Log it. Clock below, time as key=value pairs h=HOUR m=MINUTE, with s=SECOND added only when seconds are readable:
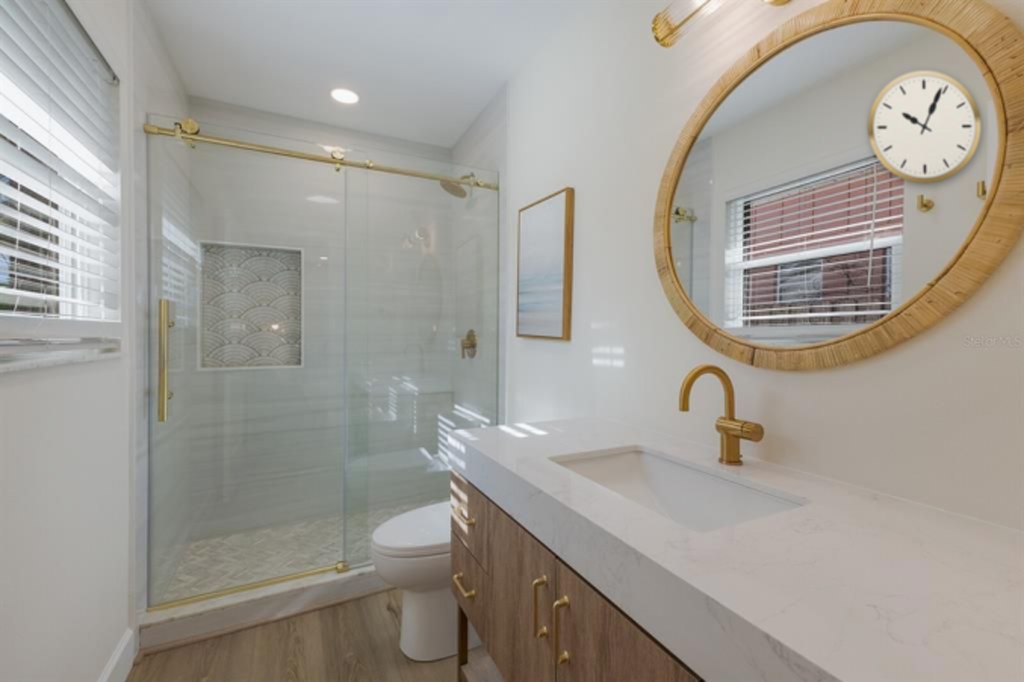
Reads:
h=10 m=4
